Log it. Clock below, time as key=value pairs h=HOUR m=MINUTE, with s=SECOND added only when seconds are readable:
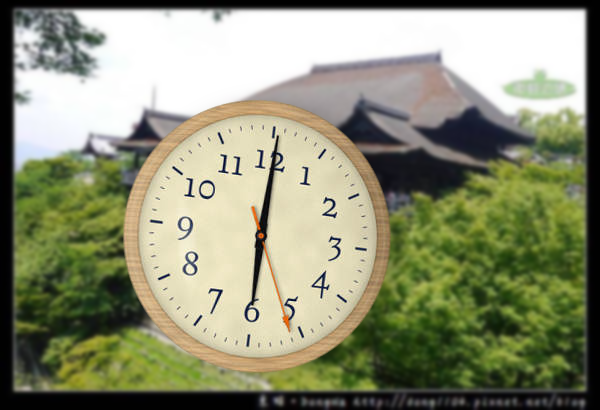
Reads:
h=6 m=0 s=26
